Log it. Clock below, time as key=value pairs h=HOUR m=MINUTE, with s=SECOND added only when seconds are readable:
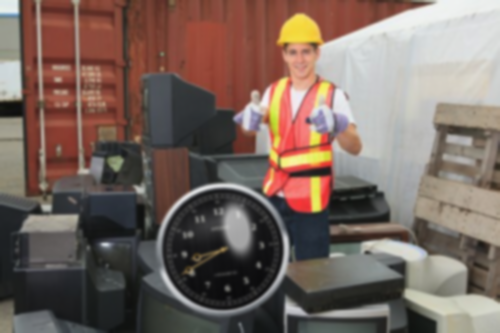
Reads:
h=8 m=41
